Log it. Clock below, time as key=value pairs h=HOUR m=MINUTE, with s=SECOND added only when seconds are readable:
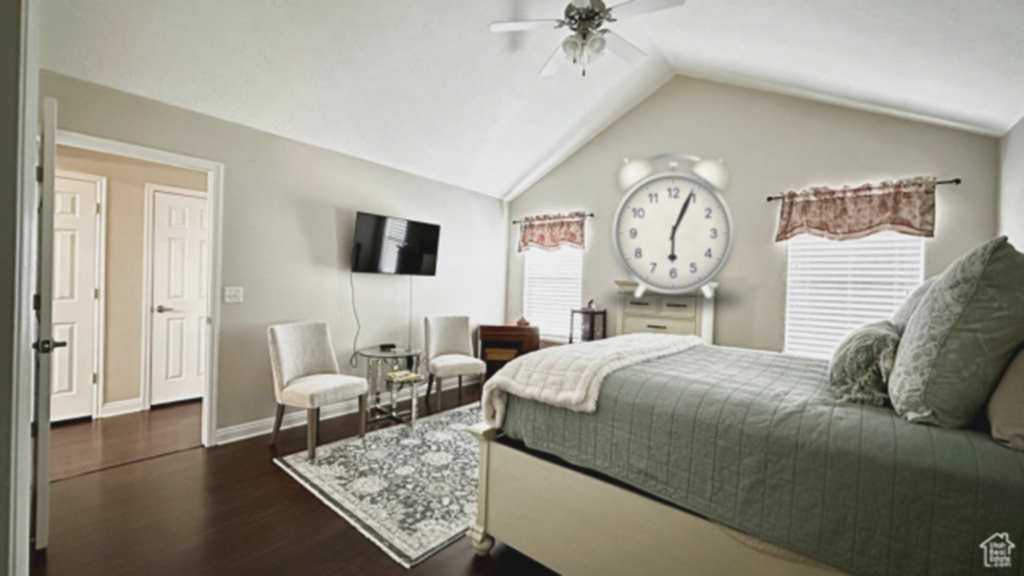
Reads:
h=6 m=4
